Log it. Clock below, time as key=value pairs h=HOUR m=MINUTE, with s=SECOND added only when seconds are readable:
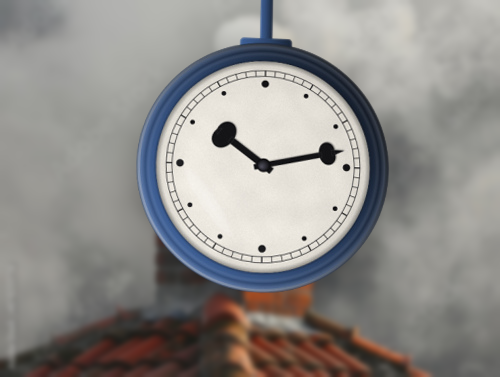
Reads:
h=10 m=13
